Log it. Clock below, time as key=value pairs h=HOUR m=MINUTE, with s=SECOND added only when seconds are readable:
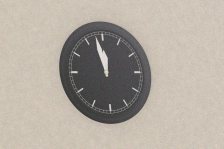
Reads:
h=11 m=58
